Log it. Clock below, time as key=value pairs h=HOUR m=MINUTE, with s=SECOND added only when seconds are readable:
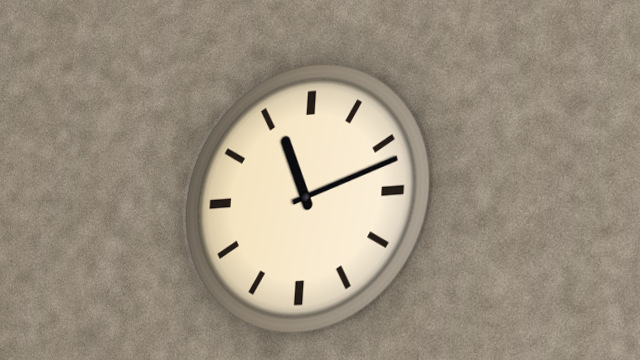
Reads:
h=11 m=12
